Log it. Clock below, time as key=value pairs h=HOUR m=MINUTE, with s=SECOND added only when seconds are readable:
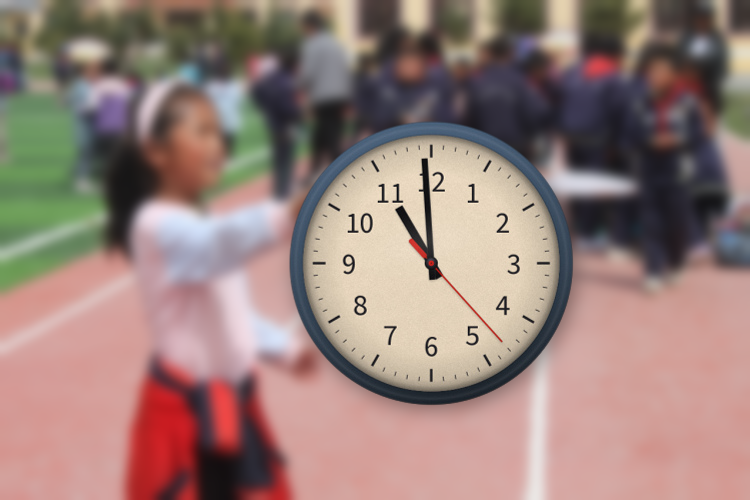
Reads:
h=10 m=59 s=23
